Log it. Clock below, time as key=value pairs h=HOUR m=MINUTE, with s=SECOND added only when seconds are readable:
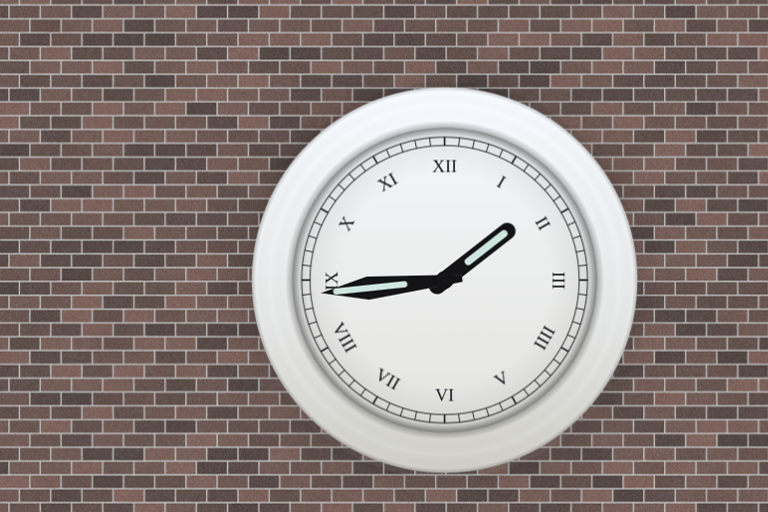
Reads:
h=1 m=44
